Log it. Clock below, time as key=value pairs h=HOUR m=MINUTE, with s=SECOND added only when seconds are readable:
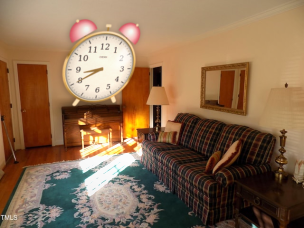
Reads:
h=8 m=40
